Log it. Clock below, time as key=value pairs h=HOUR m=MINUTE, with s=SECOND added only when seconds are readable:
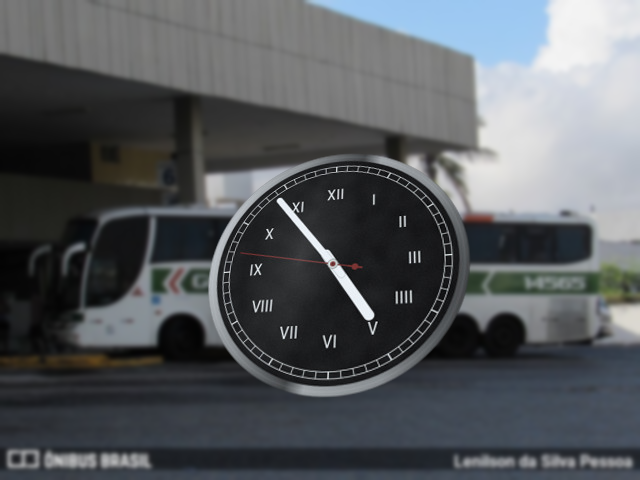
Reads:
h=4 m=53 s=47
